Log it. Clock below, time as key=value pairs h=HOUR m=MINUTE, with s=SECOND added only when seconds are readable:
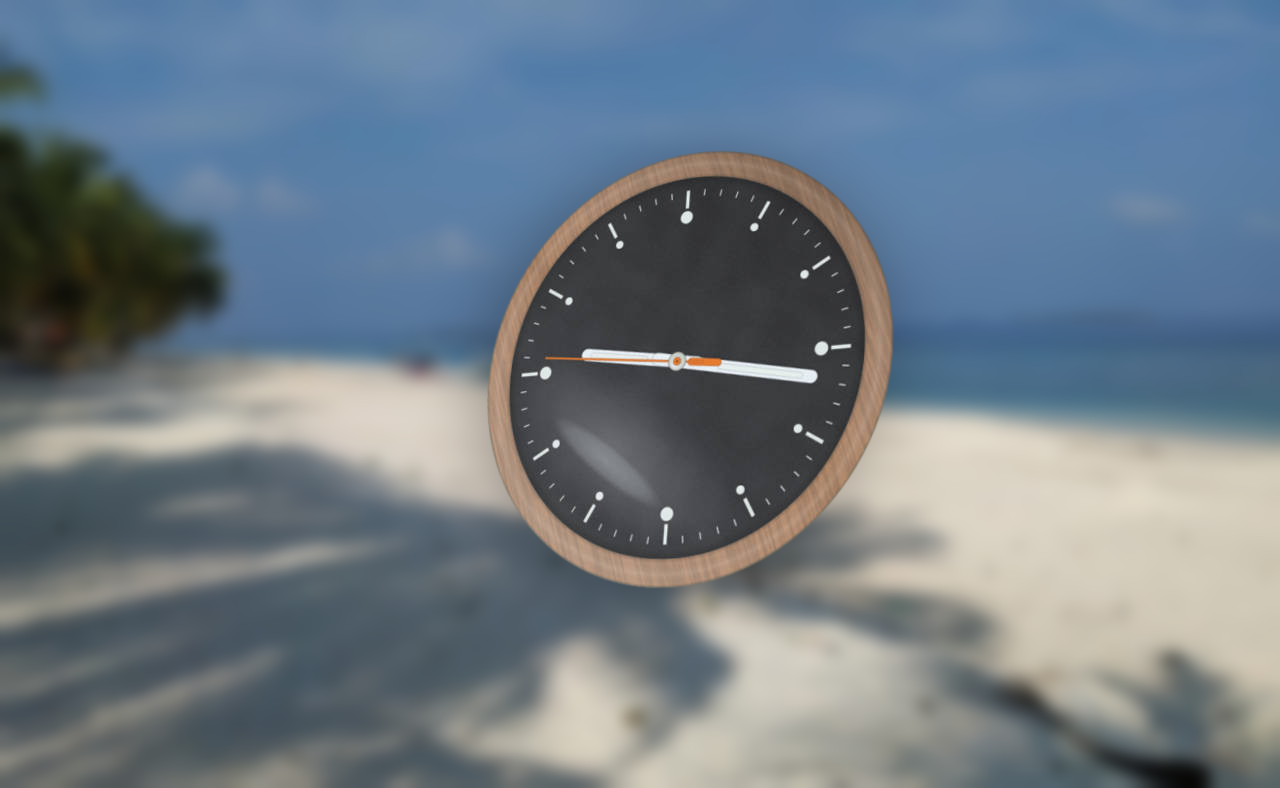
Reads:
h=9 m=16 s=46
